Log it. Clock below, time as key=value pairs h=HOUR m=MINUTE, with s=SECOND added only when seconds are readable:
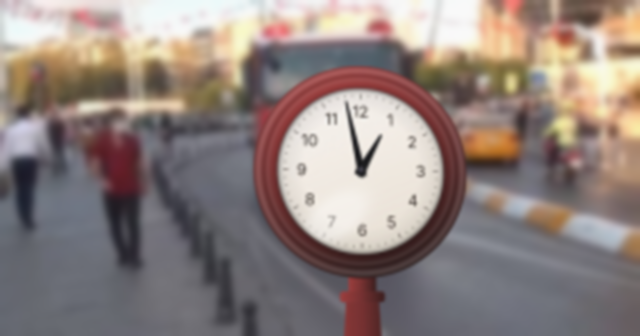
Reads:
h=12 m=58
